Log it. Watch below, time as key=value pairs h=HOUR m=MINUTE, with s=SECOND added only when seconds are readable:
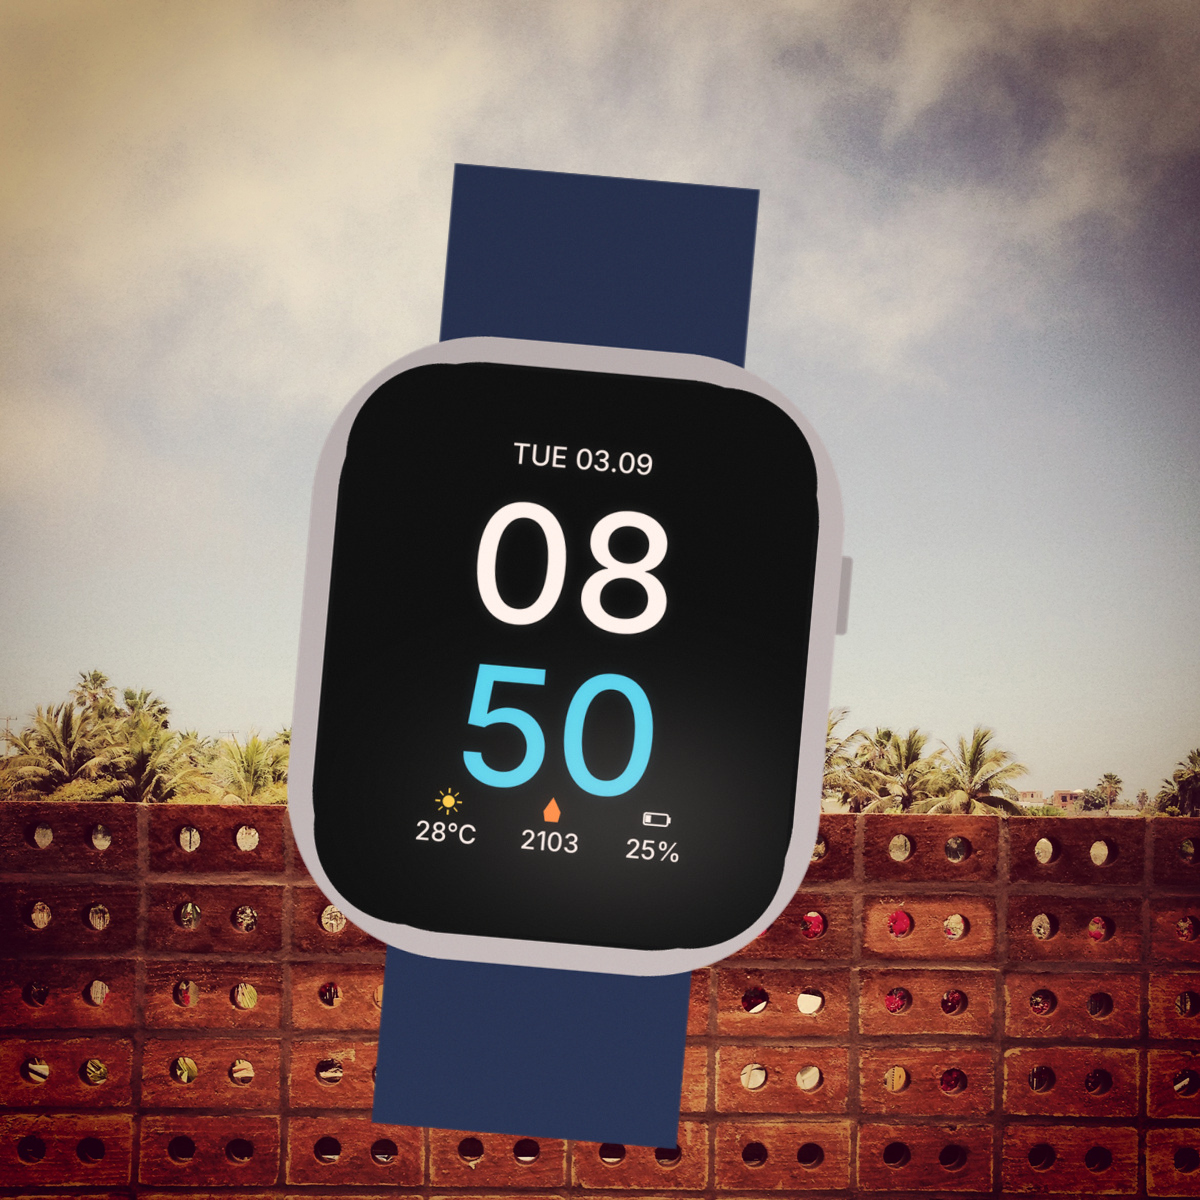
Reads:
h=8 m=50
